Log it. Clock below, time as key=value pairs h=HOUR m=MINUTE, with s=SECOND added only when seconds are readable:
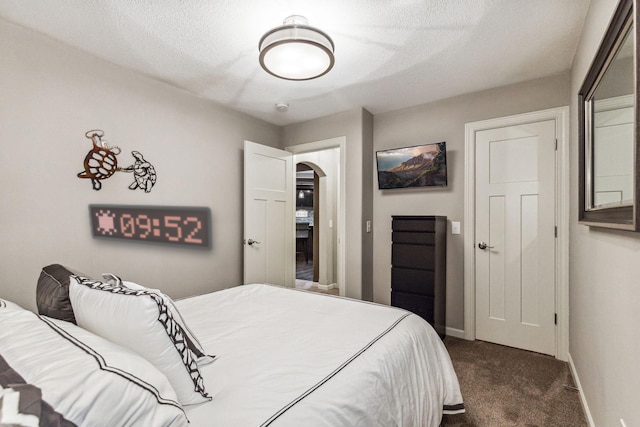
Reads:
h=9 m=52
